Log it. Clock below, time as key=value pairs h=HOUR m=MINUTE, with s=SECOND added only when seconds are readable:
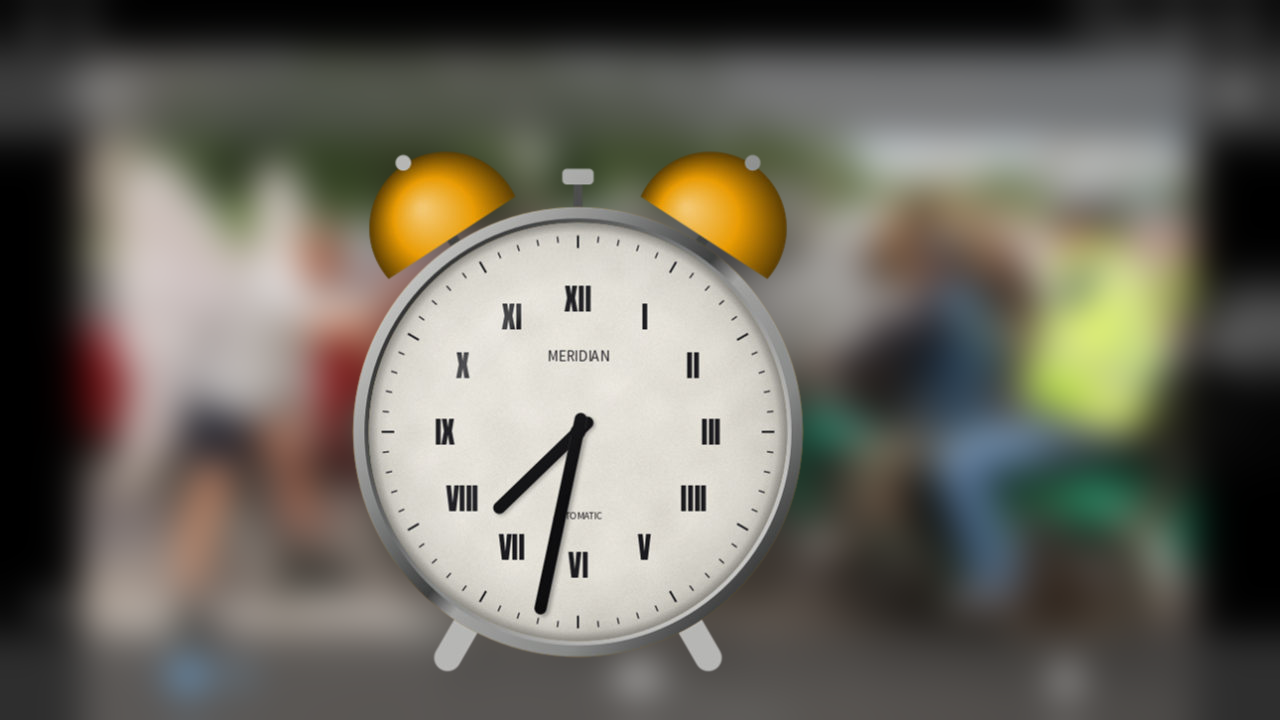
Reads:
h=7 m=32
